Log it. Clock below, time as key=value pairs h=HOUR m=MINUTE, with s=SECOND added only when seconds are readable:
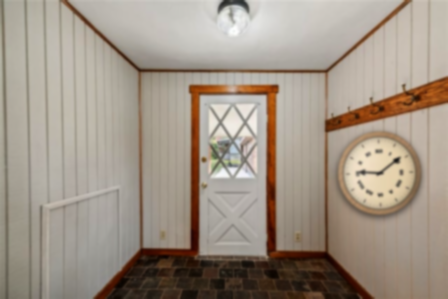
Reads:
h=9 m=9
